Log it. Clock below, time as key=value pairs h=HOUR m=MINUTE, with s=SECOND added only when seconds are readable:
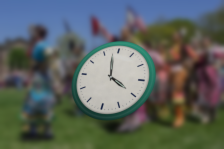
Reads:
h=3 m=58
